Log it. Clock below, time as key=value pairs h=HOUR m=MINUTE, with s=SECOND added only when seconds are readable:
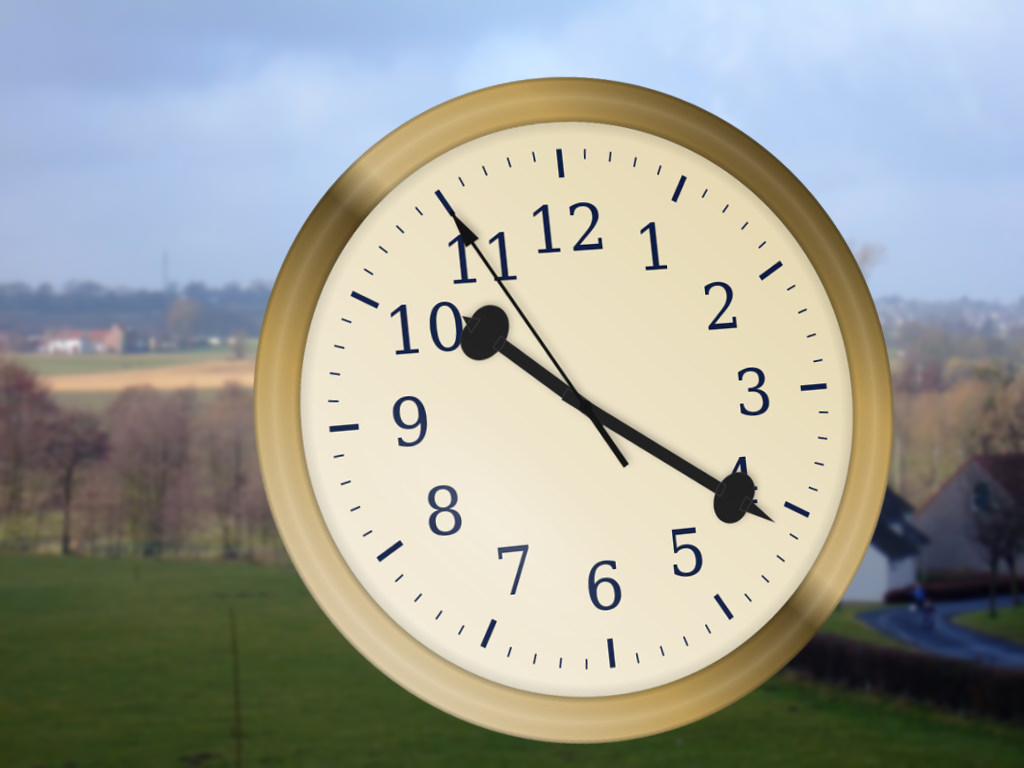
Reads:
h=10 m=20 s=55
